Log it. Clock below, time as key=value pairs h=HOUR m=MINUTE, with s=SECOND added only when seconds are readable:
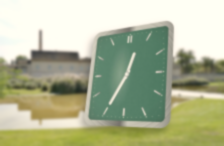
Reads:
h=12 m=35
